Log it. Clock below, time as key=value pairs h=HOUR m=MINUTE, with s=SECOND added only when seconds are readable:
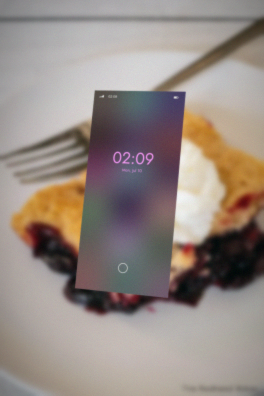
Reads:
h=2 m=9
